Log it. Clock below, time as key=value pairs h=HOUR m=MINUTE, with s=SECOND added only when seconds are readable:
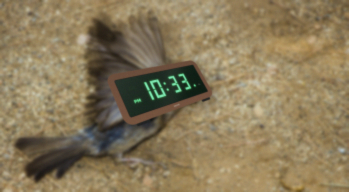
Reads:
h=10 m=33
